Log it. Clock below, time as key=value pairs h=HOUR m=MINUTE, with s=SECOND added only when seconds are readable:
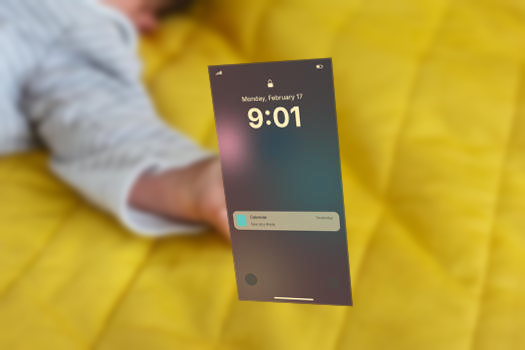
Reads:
h=9 m=1
